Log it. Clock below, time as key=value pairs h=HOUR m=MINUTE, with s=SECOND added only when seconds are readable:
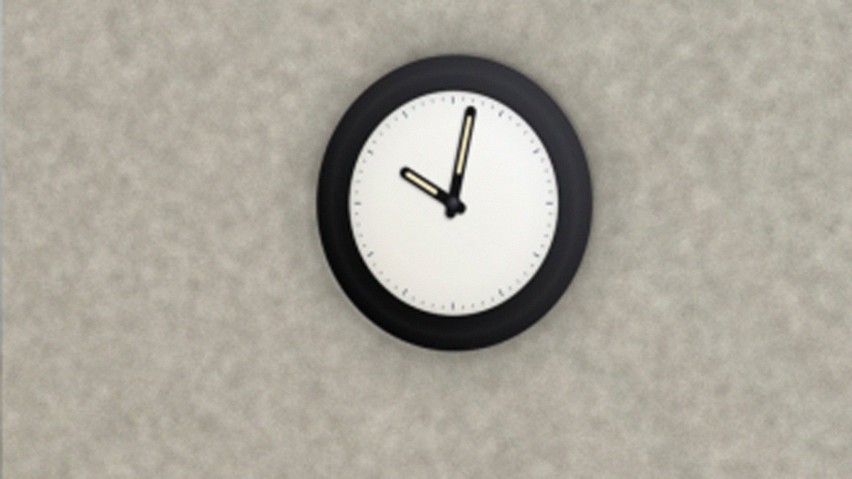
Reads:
h=10 m=2
